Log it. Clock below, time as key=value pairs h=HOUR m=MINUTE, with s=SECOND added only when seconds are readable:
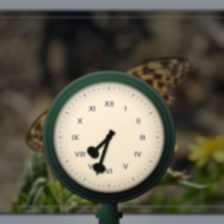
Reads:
h=7 m=33
